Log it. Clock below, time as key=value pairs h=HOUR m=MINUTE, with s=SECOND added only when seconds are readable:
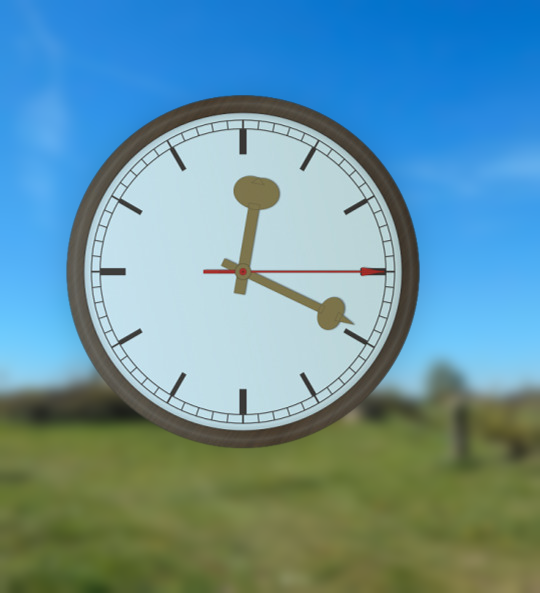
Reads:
h=12 m=19 s=15
